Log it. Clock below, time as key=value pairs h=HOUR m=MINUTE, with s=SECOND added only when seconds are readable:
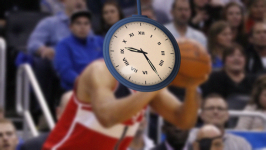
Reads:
h=9 m=25
